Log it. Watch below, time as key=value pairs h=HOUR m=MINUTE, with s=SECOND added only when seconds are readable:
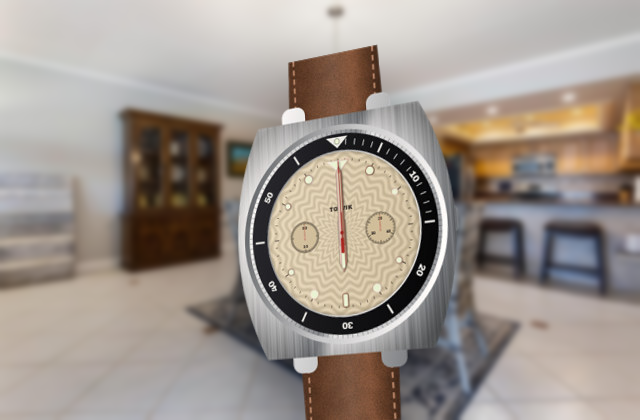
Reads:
h=6 m=0
